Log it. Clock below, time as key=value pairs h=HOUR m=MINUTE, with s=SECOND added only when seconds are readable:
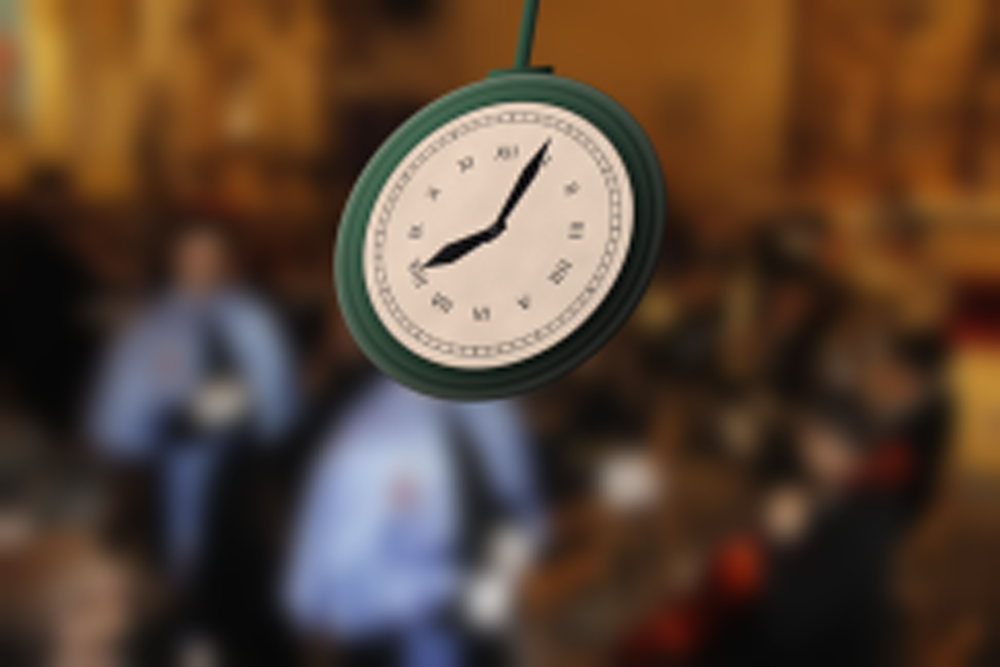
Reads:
h=8 m=4
